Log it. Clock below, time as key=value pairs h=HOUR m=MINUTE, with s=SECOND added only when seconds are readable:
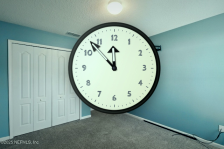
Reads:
h=11 m=53
